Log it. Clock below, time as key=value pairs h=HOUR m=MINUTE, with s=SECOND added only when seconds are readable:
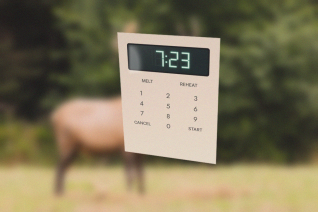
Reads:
h=7 m=23
